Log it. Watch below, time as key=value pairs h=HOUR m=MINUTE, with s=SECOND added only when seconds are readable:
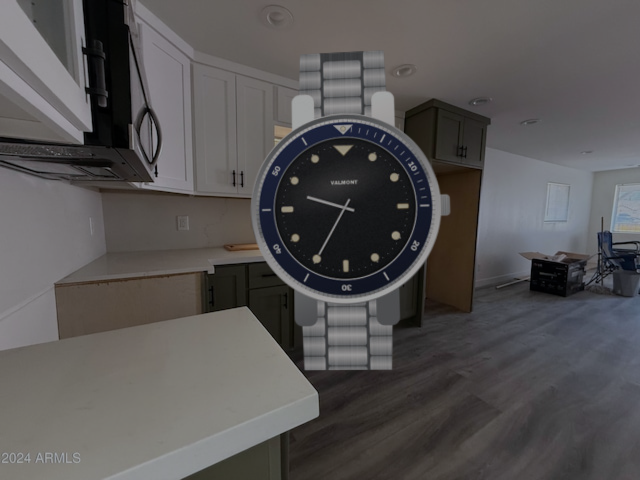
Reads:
h=9 m=35
